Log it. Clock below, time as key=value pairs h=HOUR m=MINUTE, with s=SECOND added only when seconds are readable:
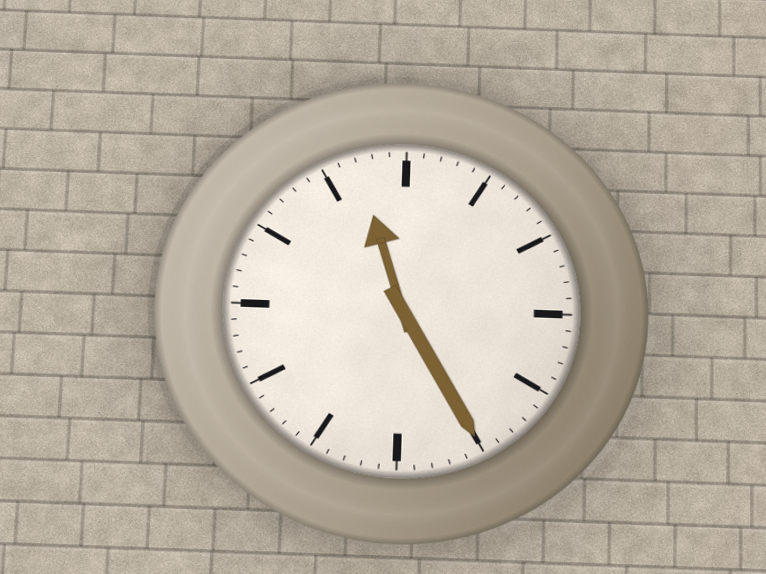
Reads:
h=11 m=25
